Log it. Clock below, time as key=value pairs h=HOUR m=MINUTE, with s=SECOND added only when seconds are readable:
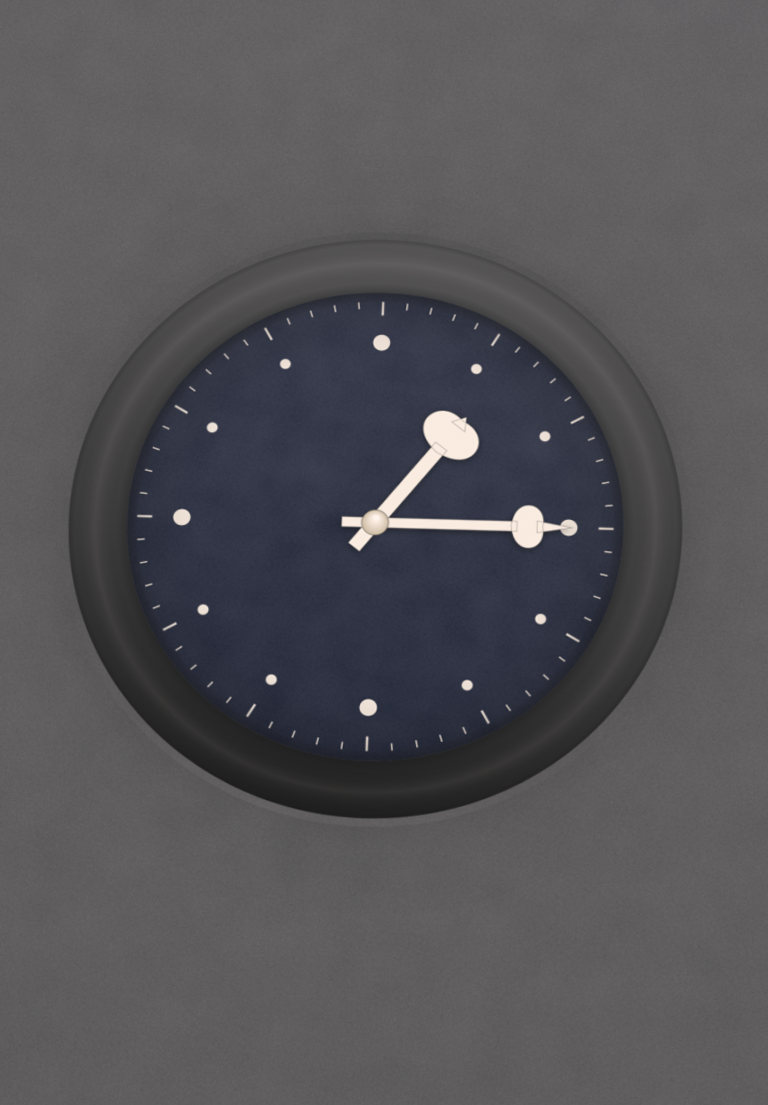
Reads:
h=1 m=15
